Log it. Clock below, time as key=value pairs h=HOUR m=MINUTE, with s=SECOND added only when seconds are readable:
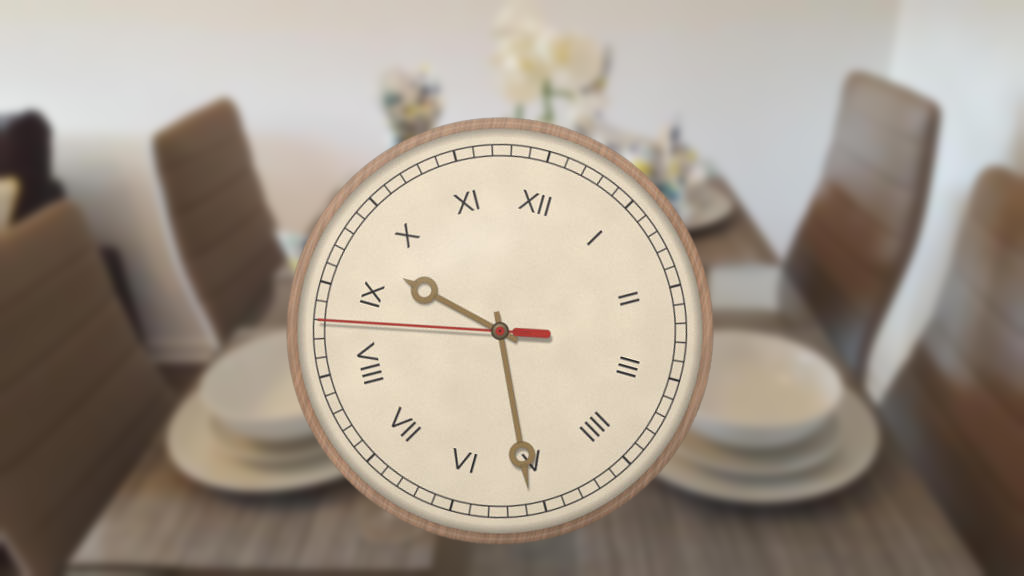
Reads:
h=9 m=25 s=43
